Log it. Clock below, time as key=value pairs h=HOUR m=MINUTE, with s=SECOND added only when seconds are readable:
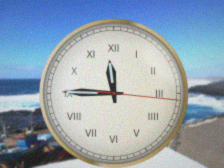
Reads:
h=11 m=45 s=16
